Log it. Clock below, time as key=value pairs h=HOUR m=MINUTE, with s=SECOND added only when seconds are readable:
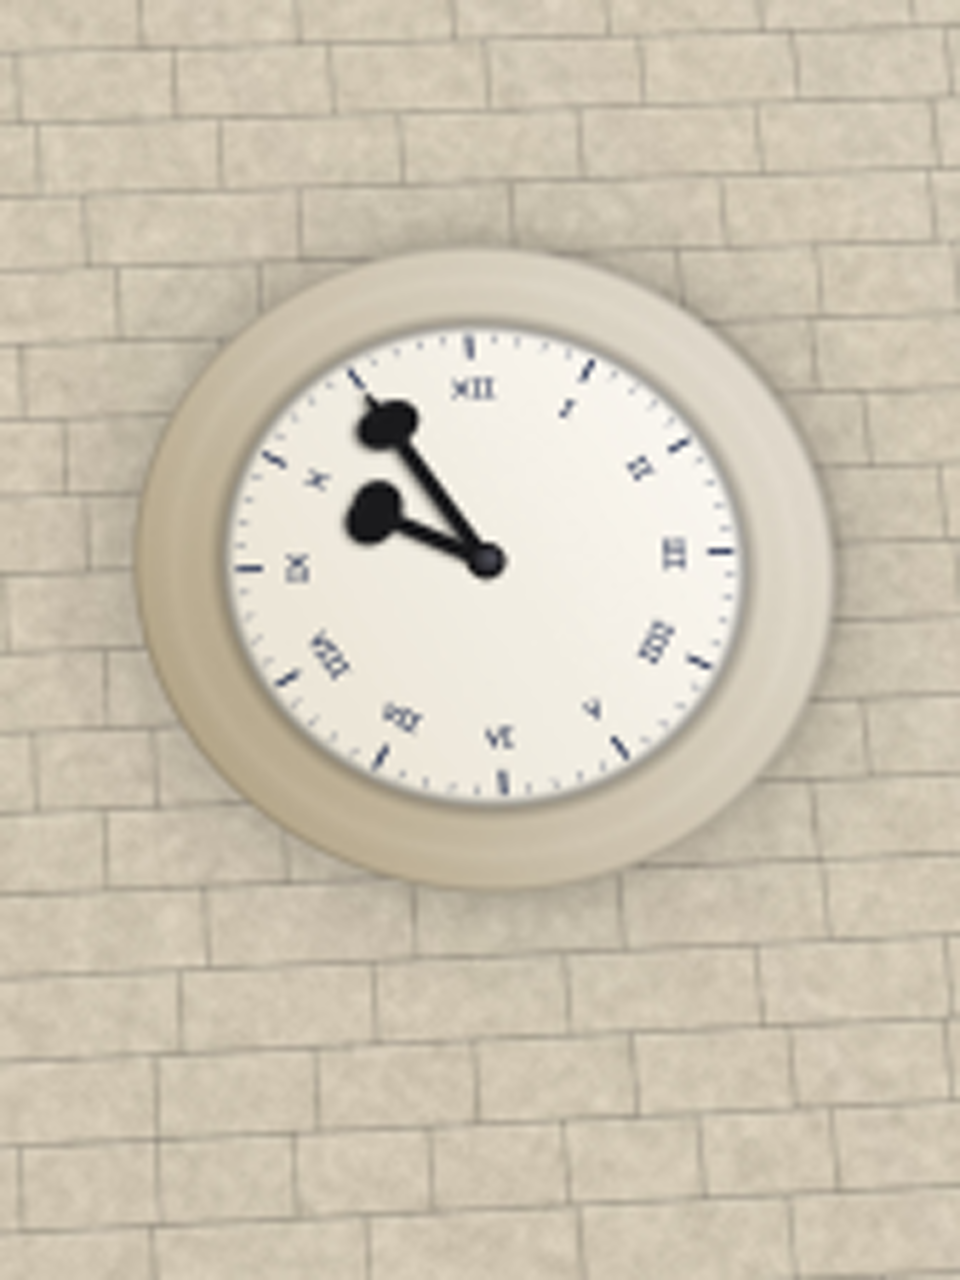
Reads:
h=9 m=55
